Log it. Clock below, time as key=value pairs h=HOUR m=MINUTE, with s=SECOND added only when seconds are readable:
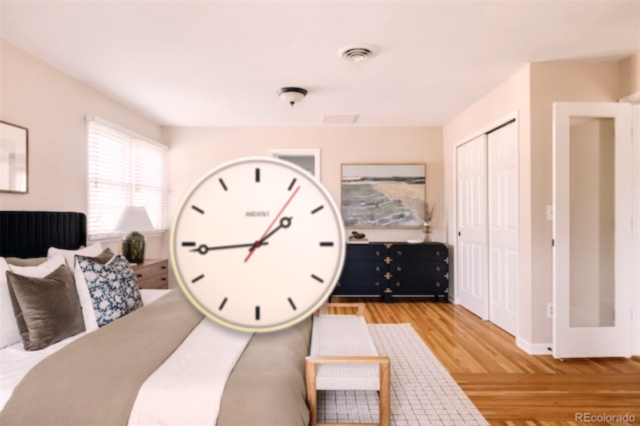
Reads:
h=1 m=44 s=6
